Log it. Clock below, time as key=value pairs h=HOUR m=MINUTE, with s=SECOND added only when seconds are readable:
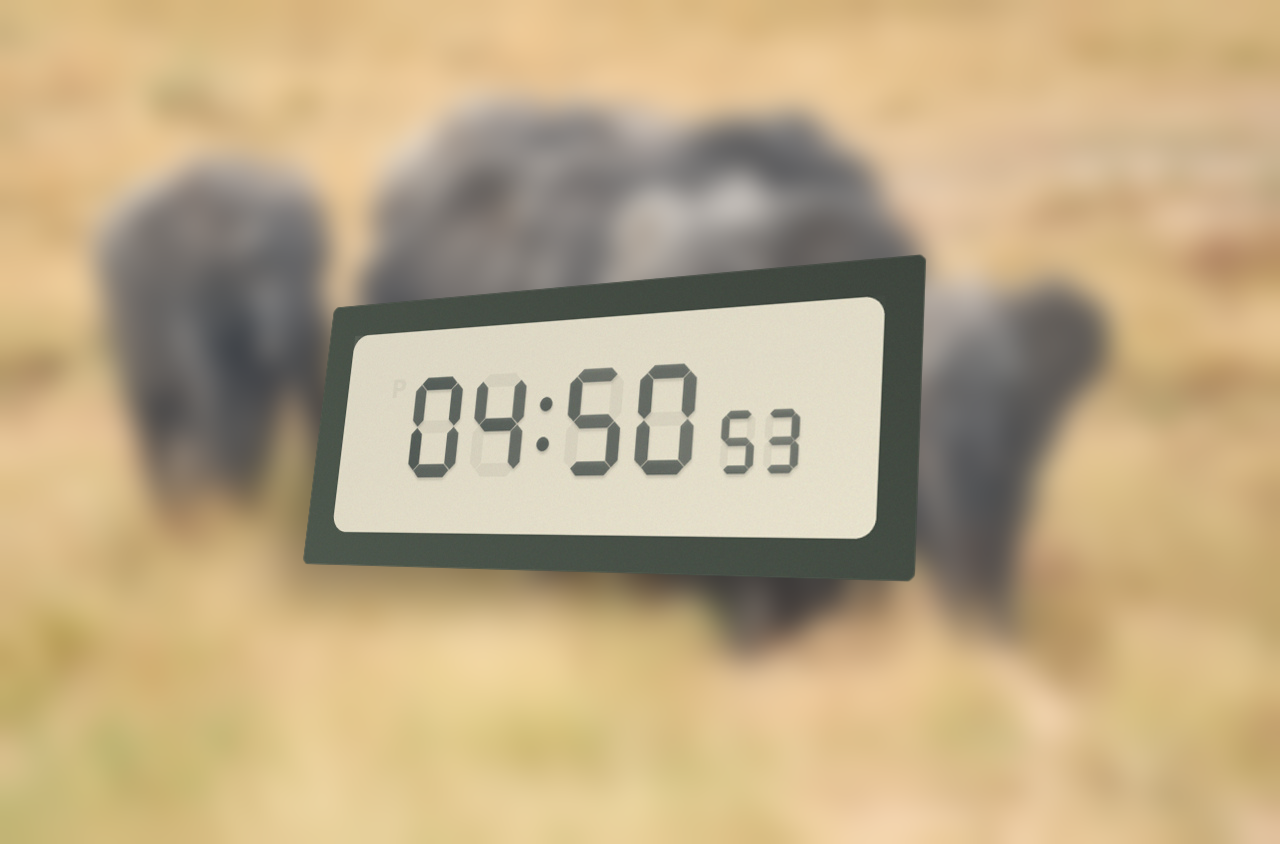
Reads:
h=4 m=50 s=53
